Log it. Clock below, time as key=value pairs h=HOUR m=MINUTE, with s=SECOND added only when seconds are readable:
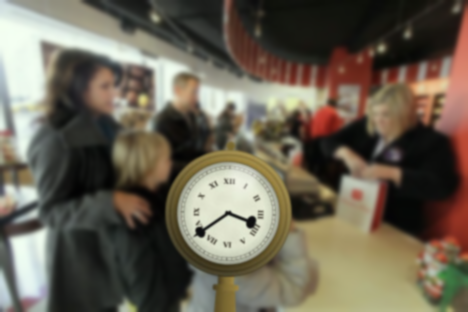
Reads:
h=3 m=39
